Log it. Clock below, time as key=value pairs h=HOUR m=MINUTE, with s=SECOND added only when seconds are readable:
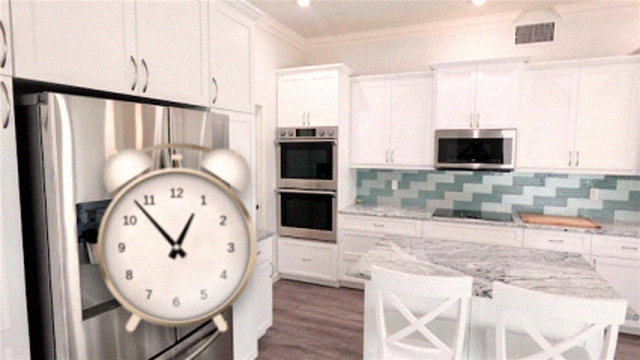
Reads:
h=12 m=53
